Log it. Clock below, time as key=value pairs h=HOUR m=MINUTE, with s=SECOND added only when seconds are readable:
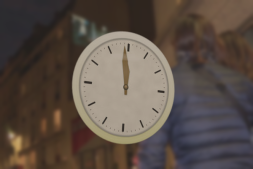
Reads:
h=11 m=59
